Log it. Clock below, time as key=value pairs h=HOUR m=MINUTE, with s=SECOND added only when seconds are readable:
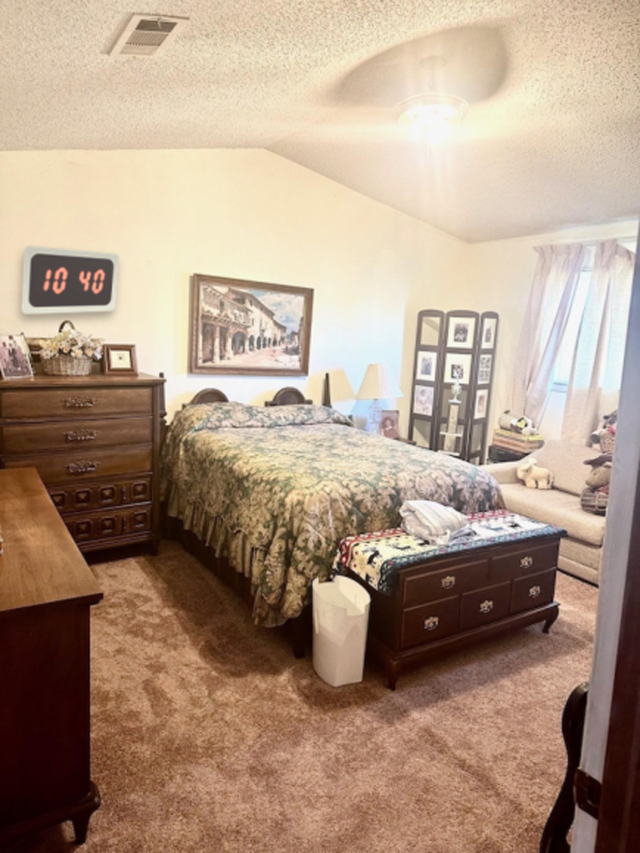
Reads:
h=10 m=40
